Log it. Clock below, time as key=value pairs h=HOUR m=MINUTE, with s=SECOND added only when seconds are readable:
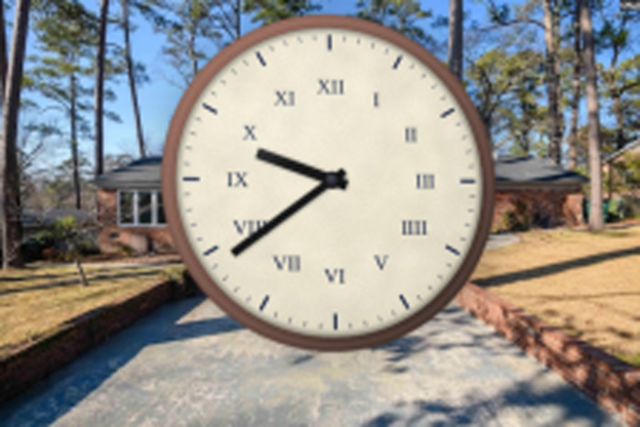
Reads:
h=9 m=39
